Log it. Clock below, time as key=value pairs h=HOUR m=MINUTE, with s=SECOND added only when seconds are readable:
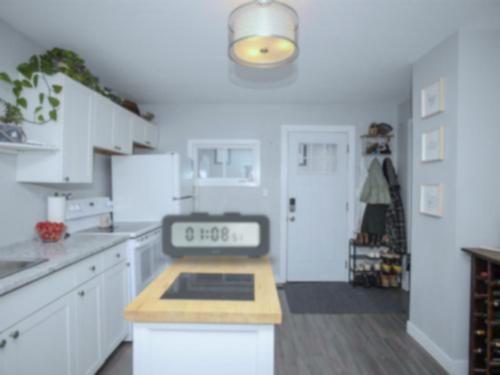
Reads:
h=1 m=8
